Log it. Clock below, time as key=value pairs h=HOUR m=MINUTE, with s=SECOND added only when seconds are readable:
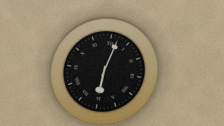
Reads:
h=6 m=2
